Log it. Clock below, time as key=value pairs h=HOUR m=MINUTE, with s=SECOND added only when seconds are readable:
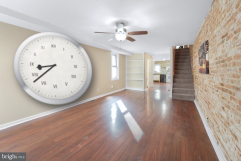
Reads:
h=8 m=38
